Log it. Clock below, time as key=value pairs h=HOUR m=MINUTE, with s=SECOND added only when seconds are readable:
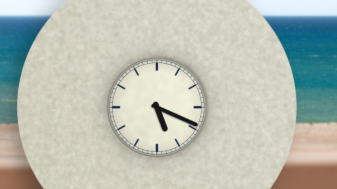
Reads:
h=5 m=19
